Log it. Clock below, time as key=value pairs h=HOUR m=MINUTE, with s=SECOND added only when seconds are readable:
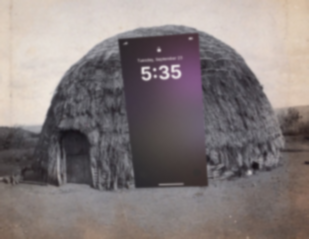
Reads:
h=5 m=35
